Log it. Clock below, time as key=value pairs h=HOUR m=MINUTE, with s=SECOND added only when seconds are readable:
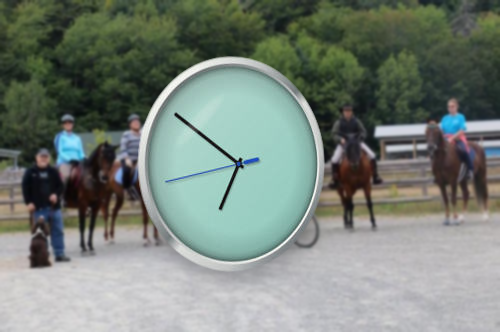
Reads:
h=6 m=50 s=43
